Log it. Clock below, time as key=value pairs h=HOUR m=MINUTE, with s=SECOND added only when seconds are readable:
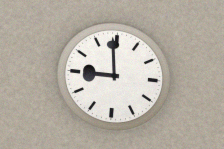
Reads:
h=8 m=59
